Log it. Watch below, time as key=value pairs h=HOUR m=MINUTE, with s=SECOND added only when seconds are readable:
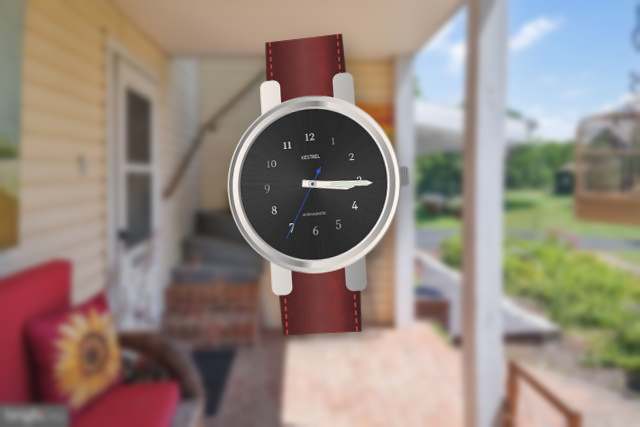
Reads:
h=3 m=15 s=35
